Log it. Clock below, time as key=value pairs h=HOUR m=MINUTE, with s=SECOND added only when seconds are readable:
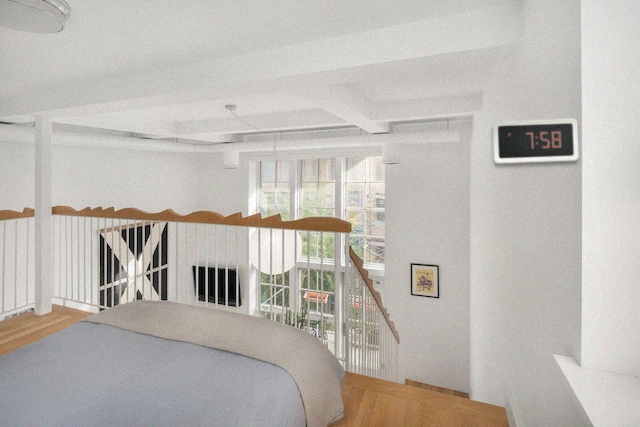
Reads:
h=7 m=58
